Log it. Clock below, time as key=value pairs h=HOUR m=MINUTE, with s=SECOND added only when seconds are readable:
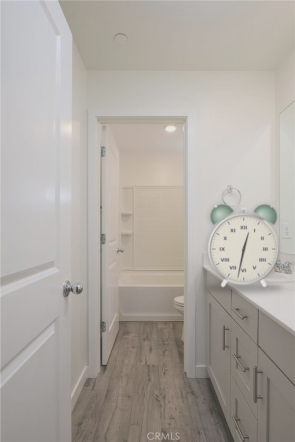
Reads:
h=12 m=32
